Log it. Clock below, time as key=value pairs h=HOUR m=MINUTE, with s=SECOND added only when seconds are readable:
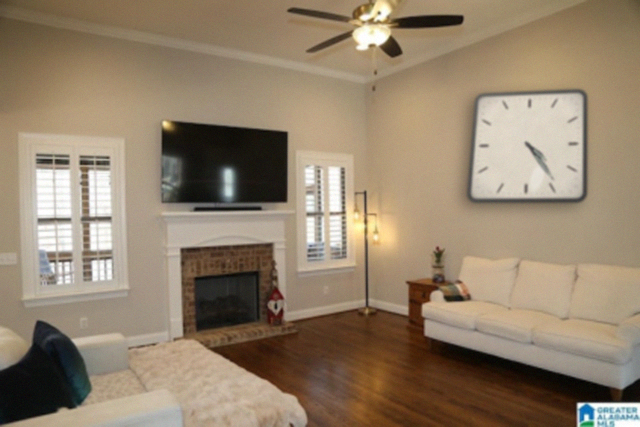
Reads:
h=4 m=24
